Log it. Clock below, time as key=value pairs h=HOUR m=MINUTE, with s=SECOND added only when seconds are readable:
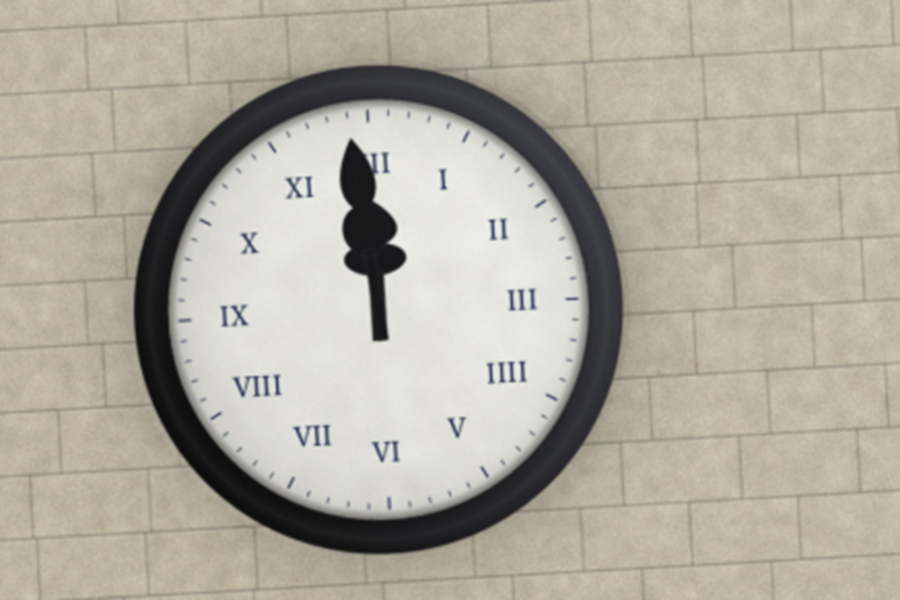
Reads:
h=11 m=59
